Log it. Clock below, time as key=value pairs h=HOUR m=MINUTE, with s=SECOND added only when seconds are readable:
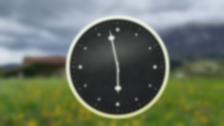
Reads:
h=5 m=58
